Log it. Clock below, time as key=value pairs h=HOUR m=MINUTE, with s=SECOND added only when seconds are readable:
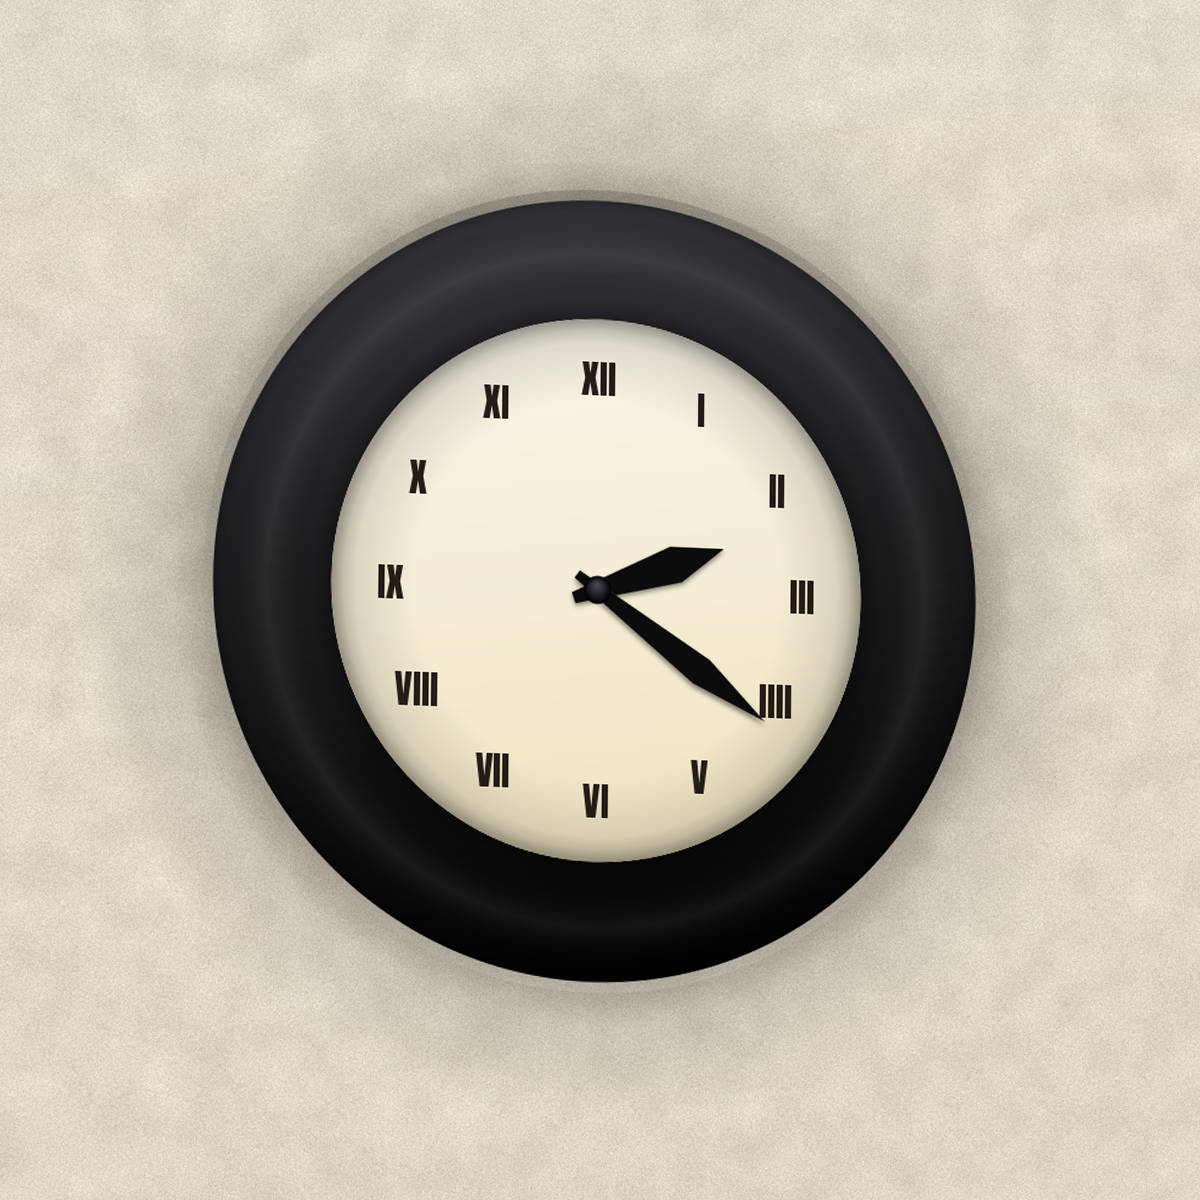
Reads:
h=2 m=21
